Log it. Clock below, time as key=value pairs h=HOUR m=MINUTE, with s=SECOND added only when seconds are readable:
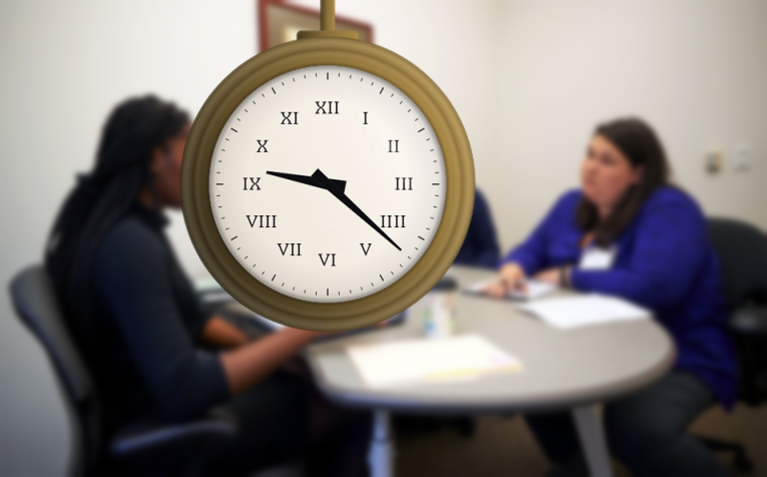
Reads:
h=9 m=22
